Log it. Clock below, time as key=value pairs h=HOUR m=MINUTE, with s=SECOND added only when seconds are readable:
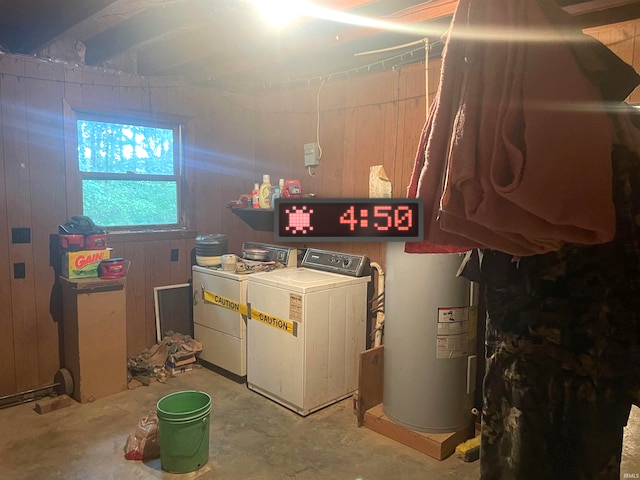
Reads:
h=4 m=50
